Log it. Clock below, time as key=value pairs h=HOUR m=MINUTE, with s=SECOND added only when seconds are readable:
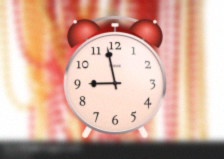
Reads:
h=8 m=58
